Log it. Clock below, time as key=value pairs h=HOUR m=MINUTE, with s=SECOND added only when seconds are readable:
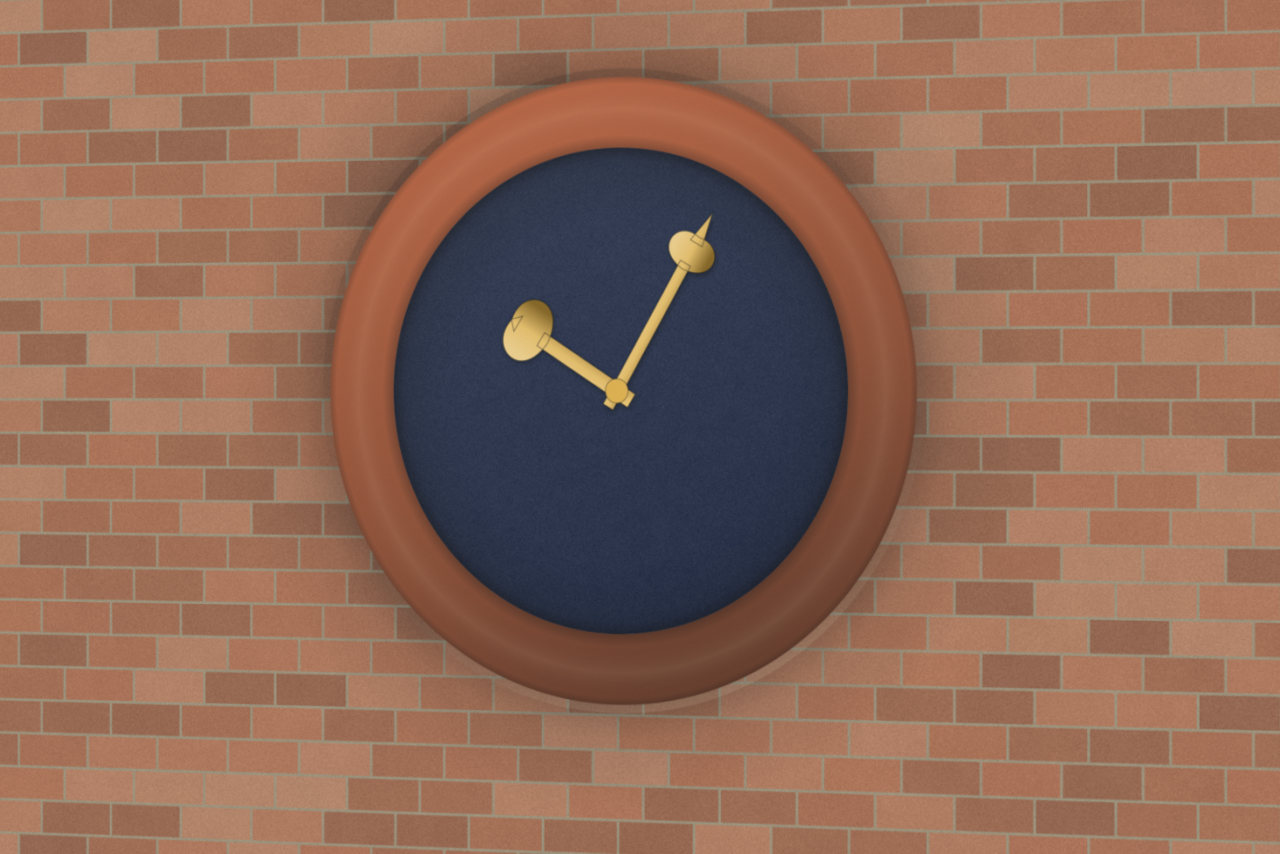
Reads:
h=10 m=5
